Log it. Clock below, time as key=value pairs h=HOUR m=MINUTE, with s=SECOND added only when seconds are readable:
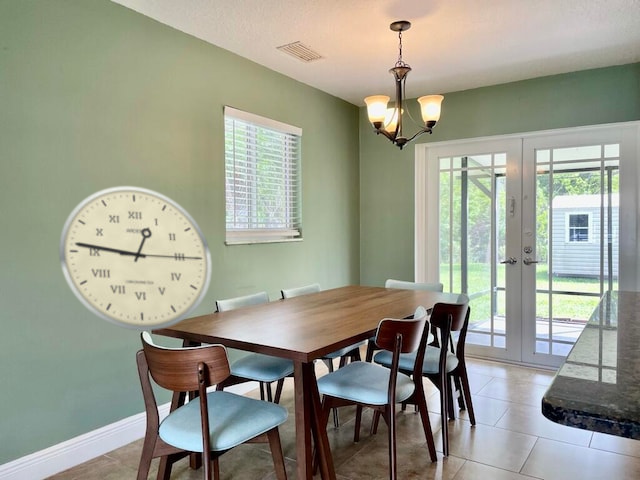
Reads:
h=12 m=46 s=15
